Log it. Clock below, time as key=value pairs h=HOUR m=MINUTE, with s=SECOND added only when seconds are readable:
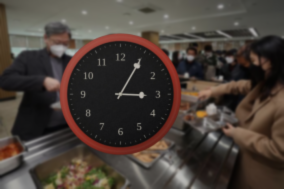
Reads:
h=3 m=5
